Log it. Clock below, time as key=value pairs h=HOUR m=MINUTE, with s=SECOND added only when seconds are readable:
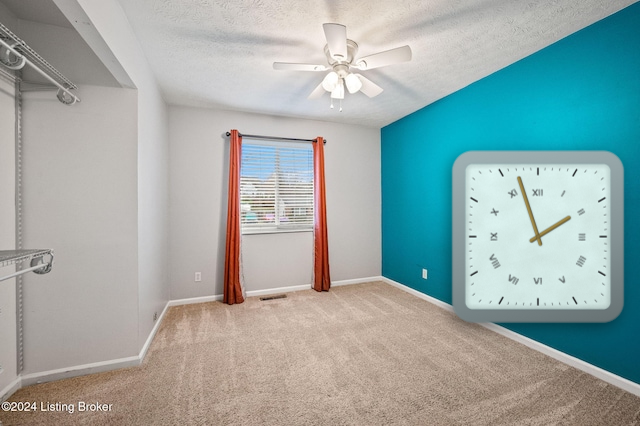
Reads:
h=1 m=57
